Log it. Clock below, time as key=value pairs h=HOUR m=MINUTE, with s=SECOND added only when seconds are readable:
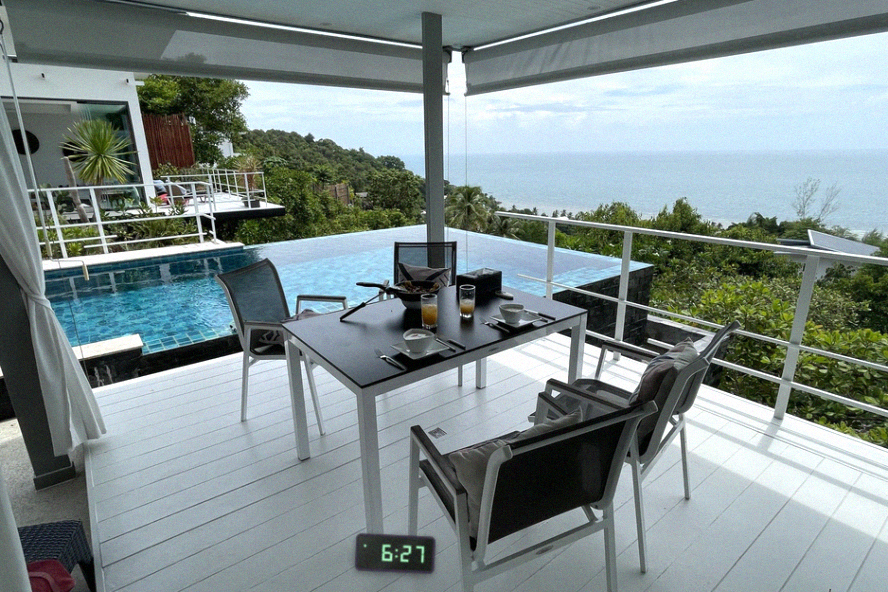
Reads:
h=6 m=27
